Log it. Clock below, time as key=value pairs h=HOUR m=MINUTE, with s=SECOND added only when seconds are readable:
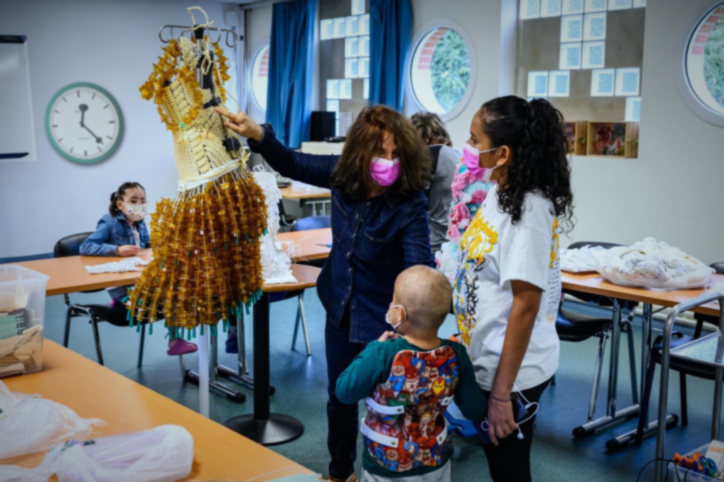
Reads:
h=12 m=23
